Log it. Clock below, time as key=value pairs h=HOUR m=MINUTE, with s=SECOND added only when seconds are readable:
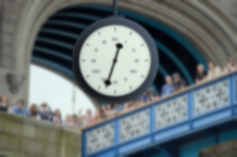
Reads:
h=12 m=33
